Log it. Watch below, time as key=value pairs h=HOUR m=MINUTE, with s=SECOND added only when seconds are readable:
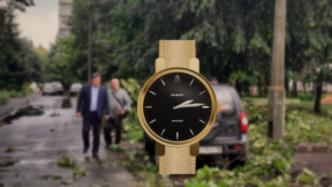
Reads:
h=2 m=14
